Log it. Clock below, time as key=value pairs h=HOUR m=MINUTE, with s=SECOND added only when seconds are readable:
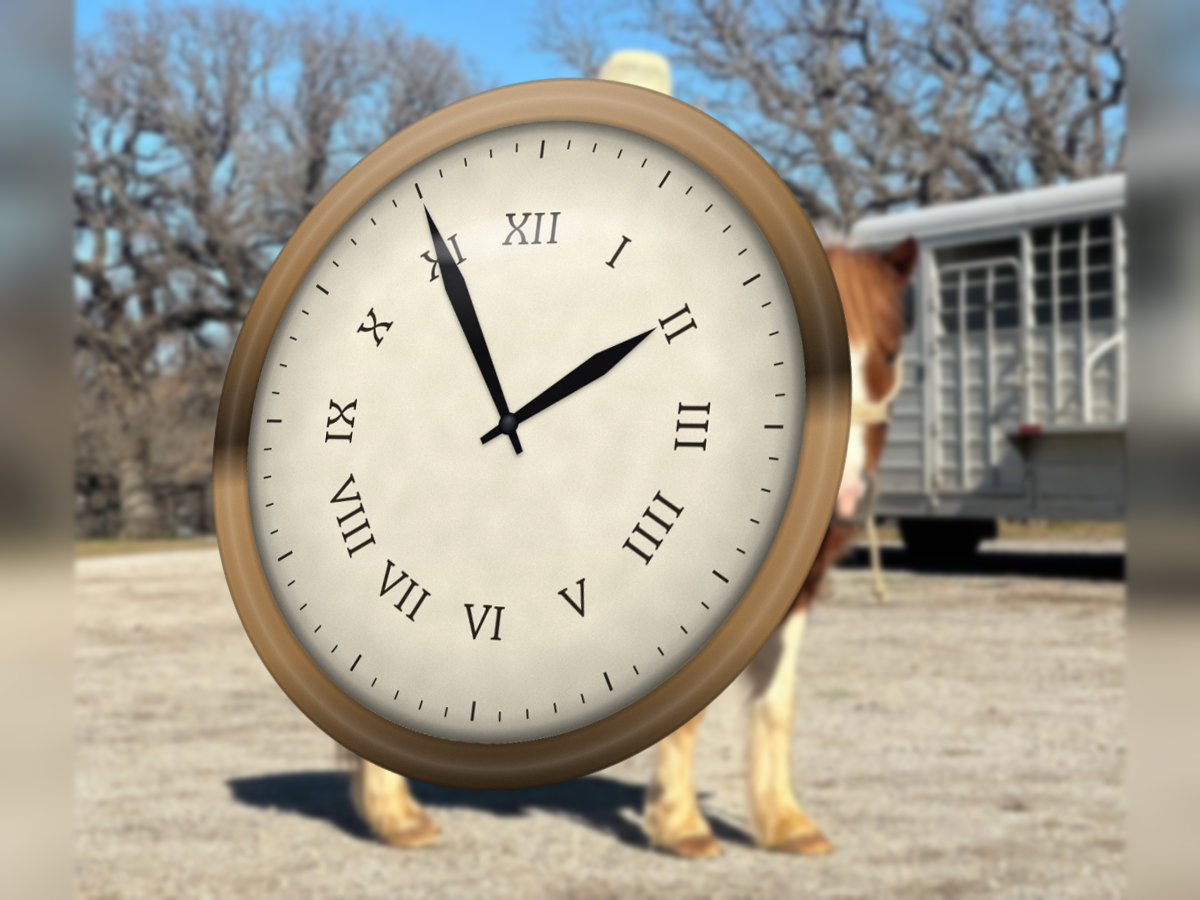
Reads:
h=1 m=55
